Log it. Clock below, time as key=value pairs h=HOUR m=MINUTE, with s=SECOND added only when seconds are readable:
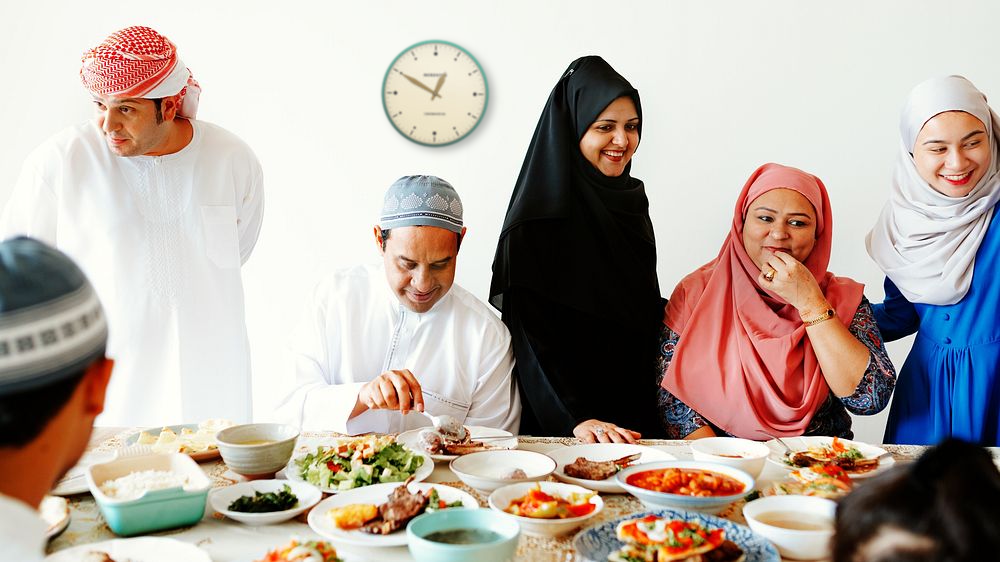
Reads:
h=12 m=50
